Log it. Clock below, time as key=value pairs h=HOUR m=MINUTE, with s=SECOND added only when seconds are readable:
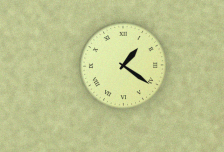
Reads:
h=1 m=21
